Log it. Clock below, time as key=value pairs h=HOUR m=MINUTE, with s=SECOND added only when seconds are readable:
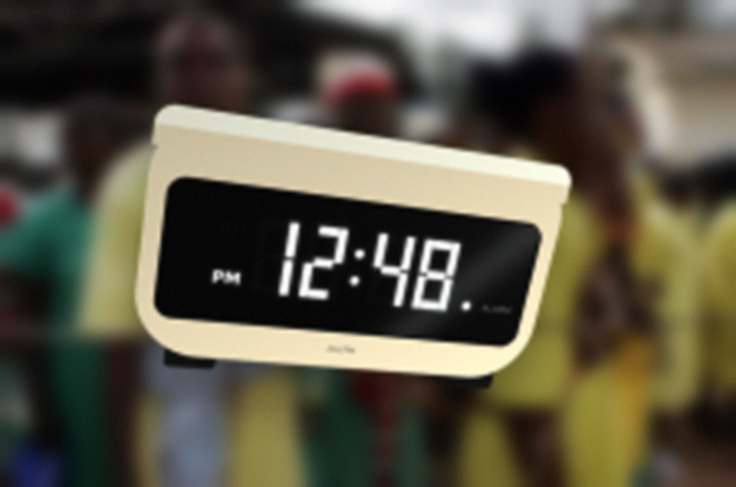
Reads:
h=12 m=48
